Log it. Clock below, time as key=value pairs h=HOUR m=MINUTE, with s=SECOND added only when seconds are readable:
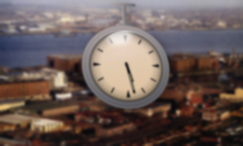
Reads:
h=5 m=28
